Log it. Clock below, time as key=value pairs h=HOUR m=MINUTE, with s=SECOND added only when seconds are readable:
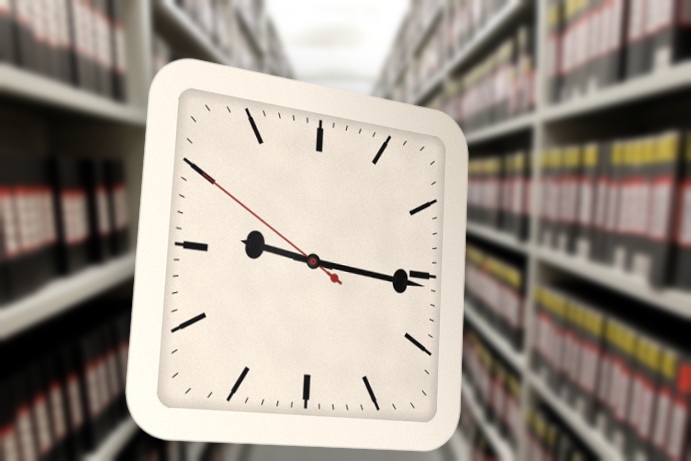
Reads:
h=9 m=15 s=50
